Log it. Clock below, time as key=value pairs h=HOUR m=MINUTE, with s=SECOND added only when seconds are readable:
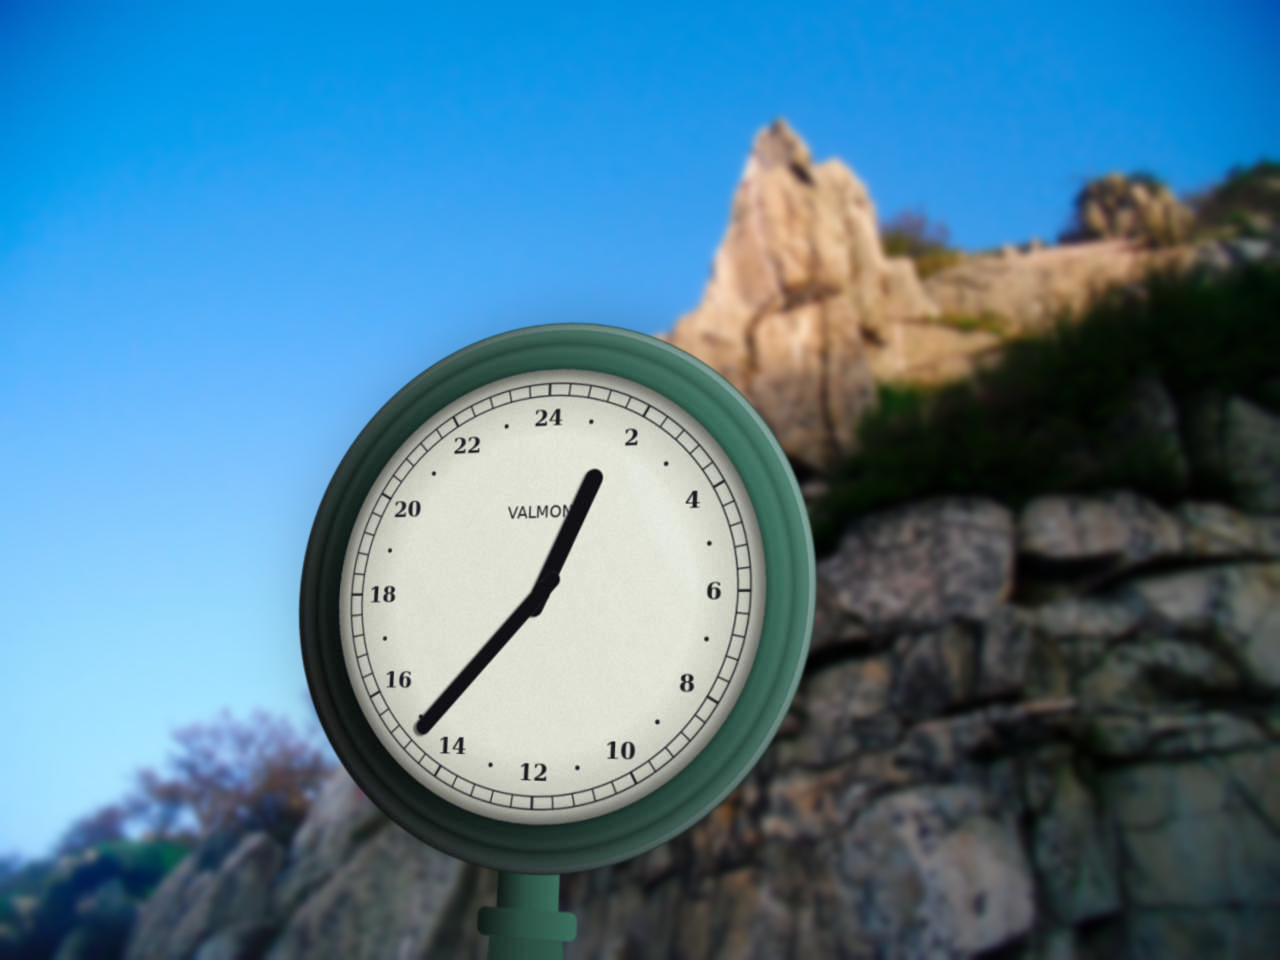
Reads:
h=1 m=37
